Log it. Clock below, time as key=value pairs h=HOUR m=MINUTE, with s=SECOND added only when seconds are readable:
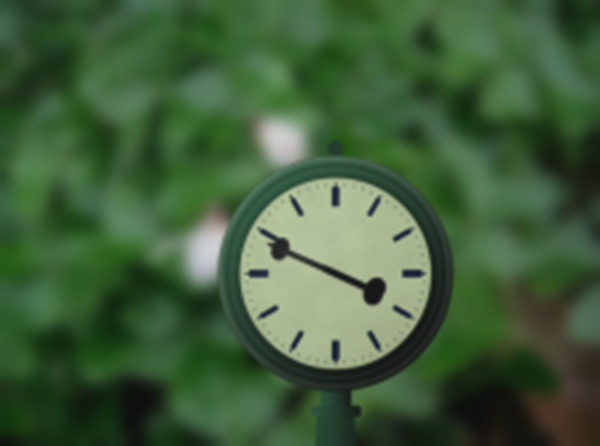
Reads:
h=3 m=49
